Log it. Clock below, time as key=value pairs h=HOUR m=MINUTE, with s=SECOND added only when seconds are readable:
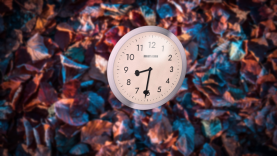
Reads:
h=8 m=31
